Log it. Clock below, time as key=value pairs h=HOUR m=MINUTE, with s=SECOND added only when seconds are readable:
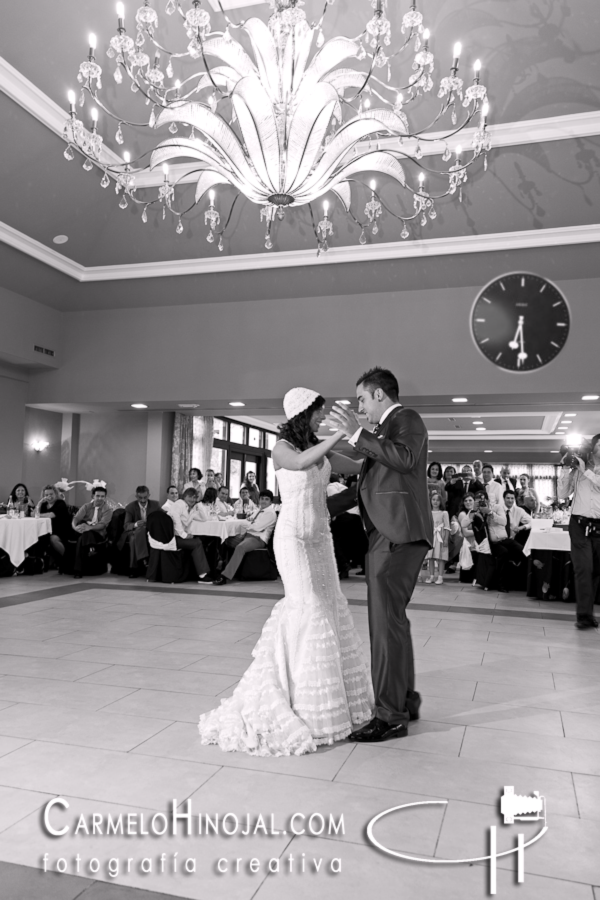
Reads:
h=6 m=29
